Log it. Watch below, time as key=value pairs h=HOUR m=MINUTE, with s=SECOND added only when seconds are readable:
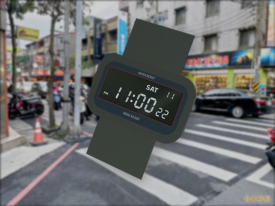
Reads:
h=11 m=0 s=22
